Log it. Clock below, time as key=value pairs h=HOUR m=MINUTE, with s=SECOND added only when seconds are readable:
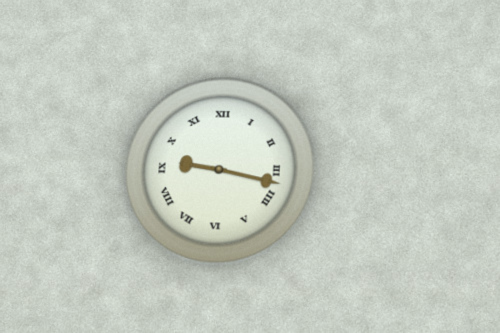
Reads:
h=9 m=17
